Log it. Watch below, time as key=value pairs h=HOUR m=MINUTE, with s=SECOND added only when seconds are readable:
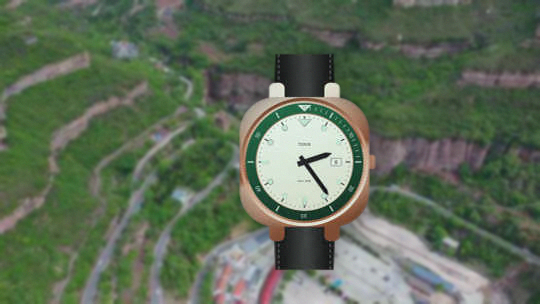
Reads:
h=2 m=24
